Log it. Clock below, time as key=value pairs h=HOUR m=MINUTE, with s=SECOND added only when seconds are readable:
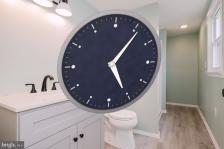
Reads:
h=5 m=6
